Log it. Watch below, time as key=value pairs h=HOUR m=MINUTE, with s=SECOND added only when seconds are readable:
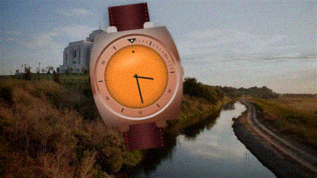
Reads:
h=3 m=29
